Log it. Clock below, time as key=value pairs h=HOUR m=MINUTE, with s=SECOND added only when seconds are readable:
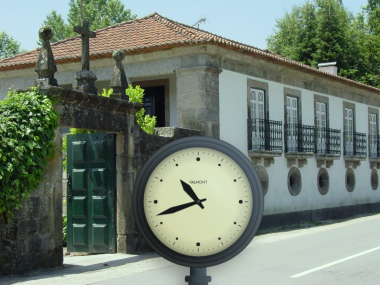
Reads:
h=10 m=42
